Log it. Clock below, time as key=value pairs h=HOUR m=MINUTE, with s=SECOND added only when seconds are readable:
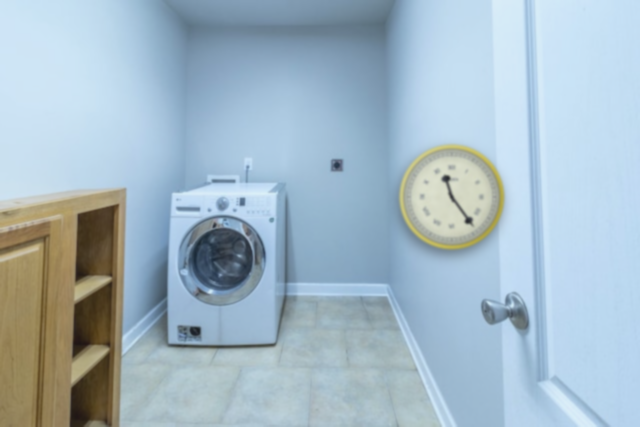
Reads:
h=11 m=24
